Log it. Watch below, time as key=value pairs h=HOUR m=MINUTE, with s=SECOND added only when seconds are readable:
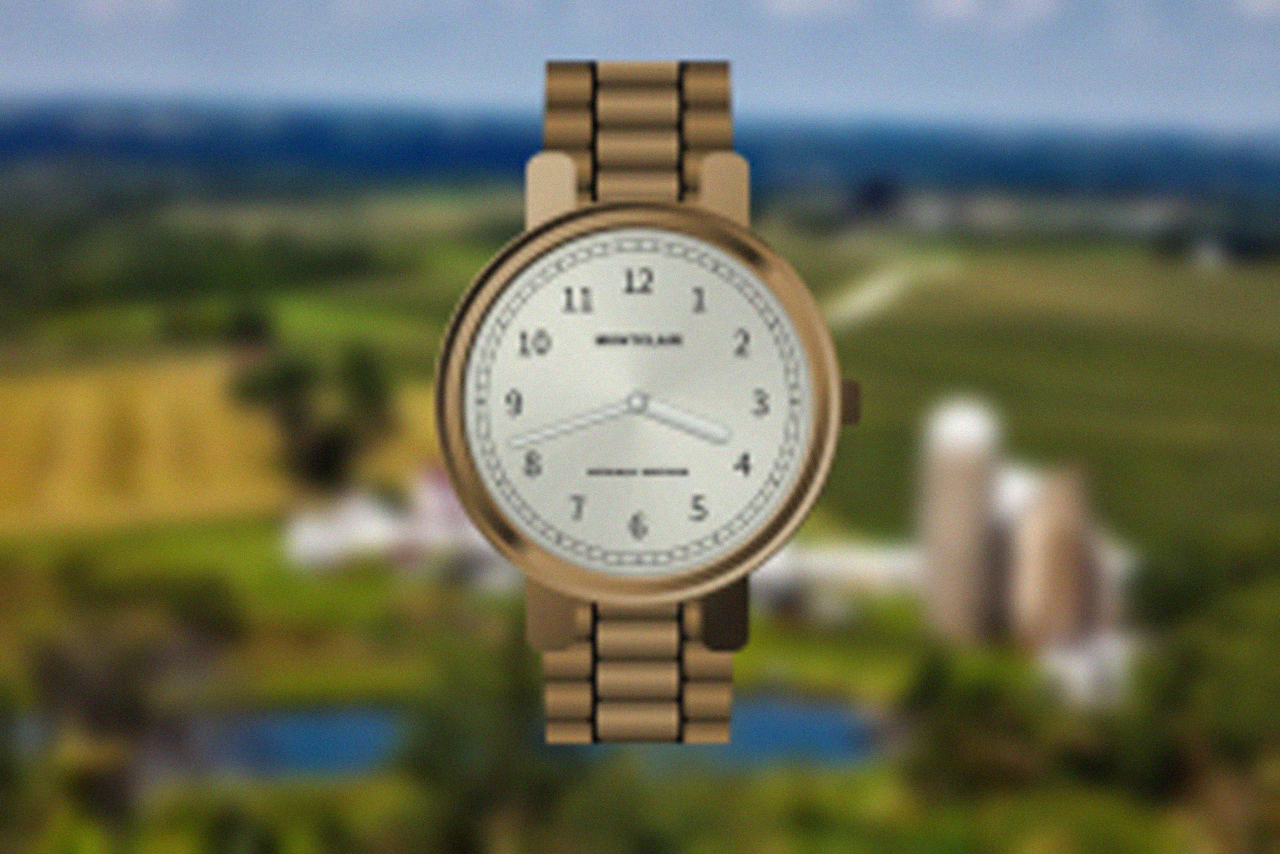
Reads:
h=3 m=42
